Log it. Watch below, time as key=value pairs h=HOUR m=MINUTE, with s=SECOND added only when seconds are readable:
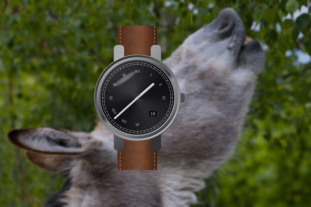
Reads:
h=1 m=38
